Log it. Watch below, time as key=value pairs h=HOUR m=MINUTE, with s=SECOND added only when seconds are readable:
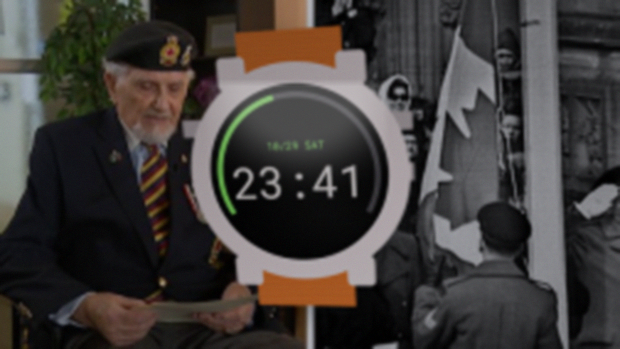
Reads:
h=23 m=41
